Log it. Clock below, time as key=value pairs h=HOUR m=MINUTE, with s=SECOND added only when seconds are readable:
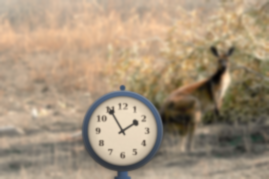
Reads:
h=1 m=55
